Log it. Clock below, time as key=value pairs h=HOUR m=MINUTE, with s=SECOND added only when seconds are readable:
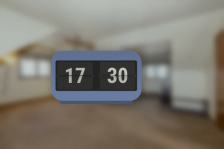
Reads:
h=17 m=30
